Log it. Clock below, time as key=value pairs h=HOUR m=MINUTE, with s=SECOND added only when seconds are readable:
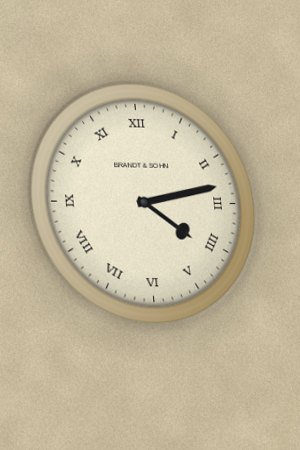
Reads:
h=4 m=13
